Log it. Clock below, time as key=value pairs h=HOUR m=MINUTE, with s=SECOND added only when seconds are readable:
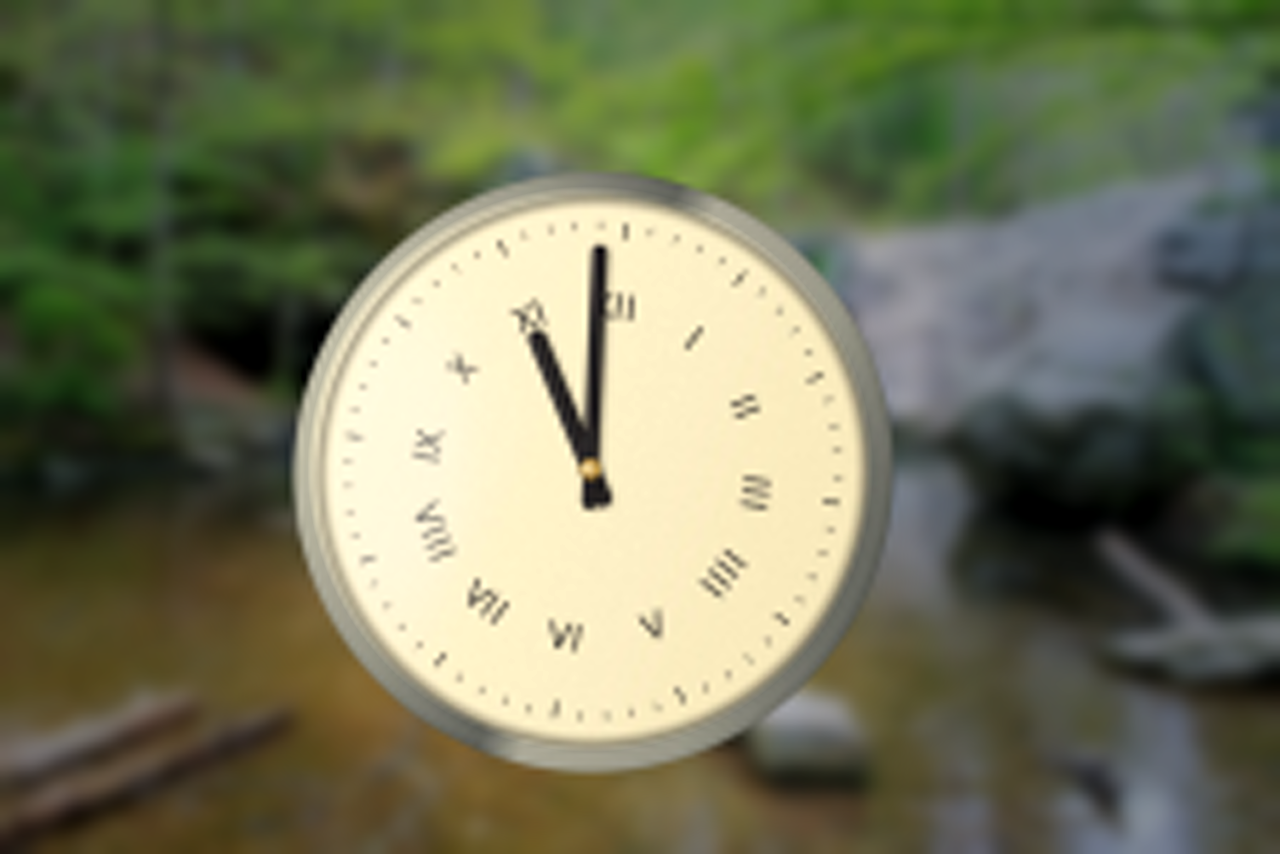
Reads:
h=10 m=59
